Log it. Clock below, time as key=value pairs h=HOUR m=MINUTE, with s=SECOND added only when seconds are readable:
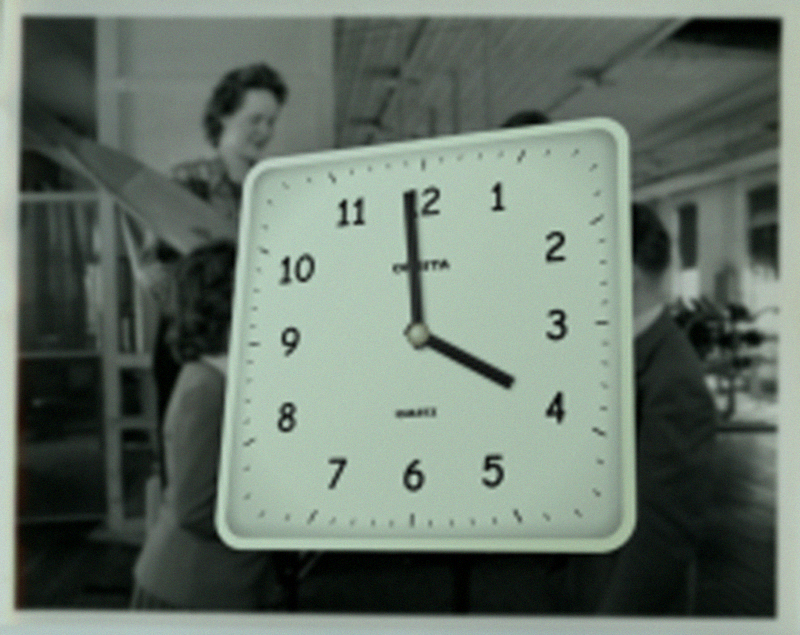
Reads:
h=3 m=59
